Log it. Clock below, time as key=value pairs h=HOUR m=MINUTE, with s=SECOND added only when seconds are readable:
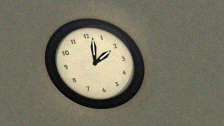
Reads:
h=2 m=2
